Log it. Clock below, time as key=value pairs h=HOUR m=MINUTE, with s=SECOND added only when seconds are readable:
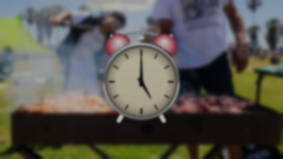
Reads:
h=5 m=0
